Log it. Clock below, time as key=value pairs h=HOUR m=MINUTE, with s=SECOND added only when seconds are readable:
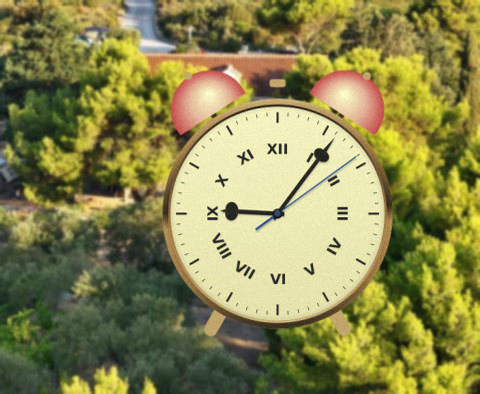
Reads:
h=9 m=6 s=9
